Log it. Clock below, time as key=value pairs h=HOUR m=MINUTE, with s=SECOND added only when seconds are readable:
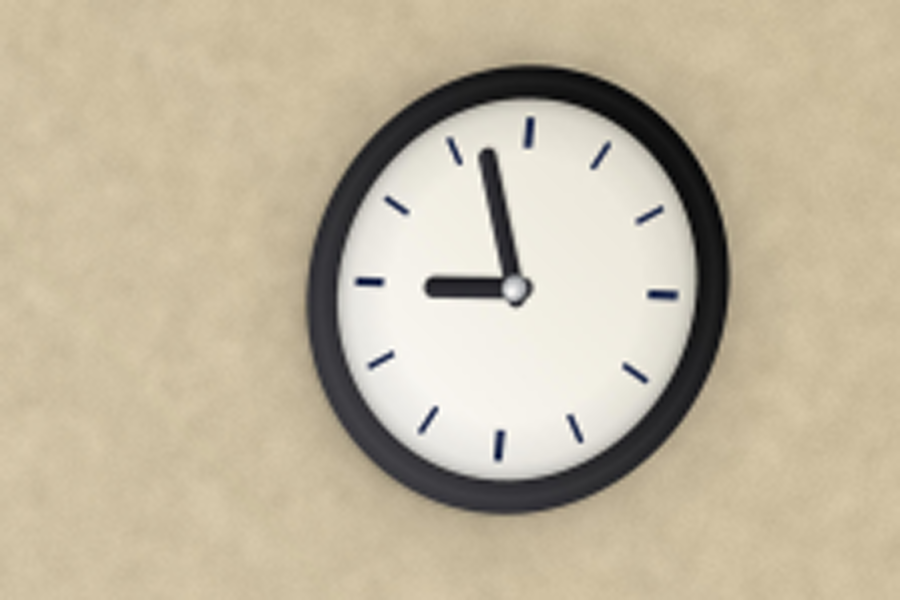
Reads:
h=8 m=57
